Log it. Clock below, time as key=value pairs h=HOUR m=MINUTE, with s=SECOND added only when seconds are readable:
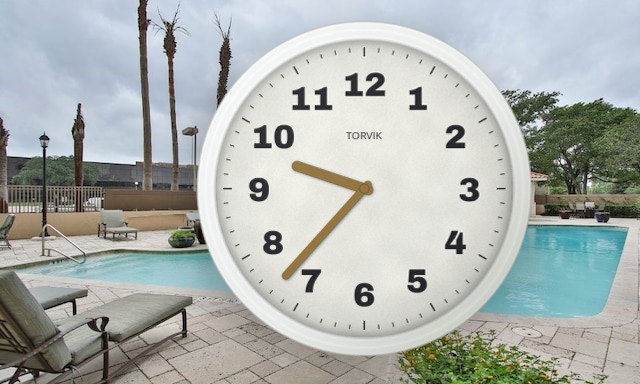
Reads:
h=9 m=37
